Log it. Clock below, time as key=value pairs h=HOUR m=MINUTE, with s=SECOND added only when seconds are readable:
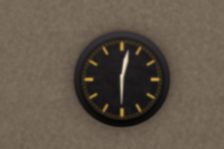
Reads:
h=6 m=2
